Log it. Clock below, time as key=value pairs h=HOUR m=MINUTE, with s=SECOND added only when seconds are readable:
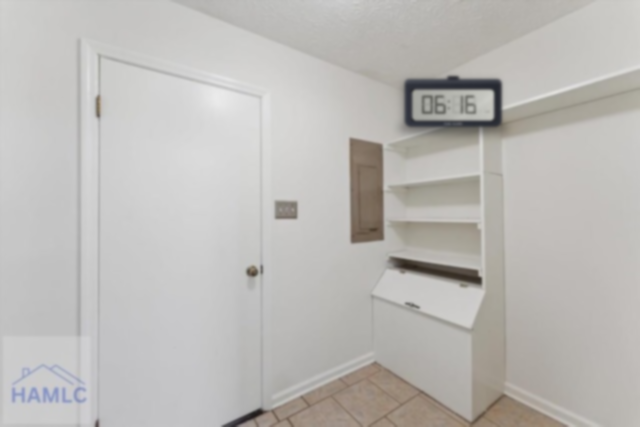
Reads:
h=6 m=16
